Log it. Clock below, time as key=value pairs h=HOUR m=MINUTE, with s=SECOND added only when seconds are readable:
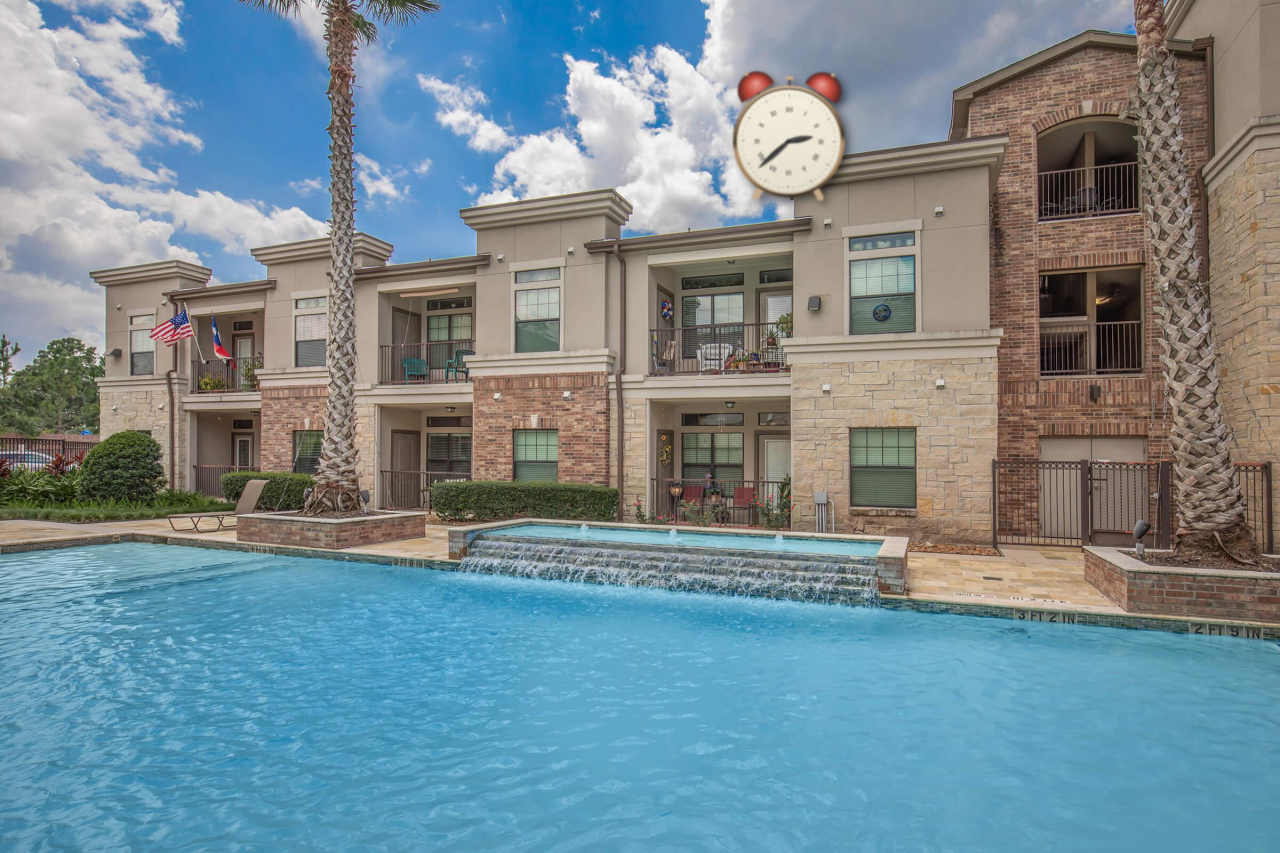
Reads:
h=2 m=38
